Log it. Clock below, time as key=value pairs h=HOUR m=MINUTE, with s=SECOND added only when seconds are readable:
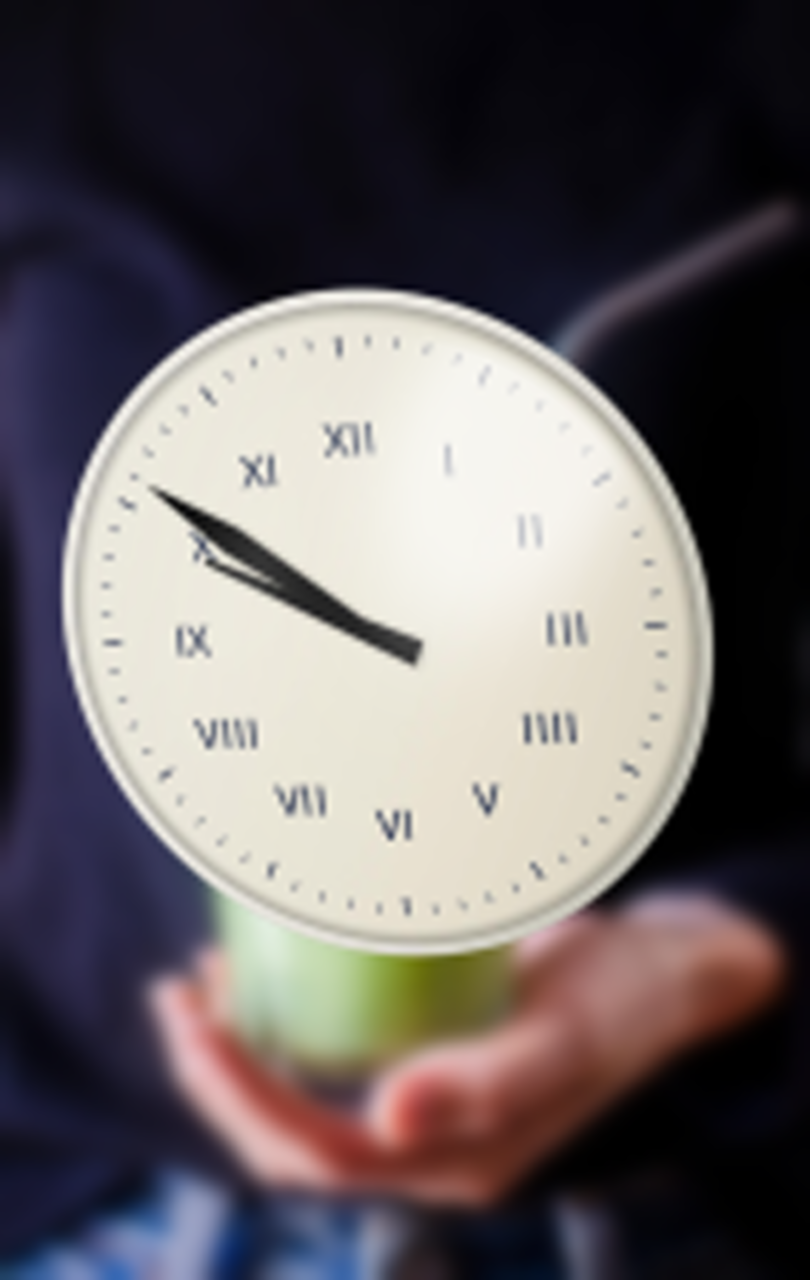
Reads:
h=9 m=51
